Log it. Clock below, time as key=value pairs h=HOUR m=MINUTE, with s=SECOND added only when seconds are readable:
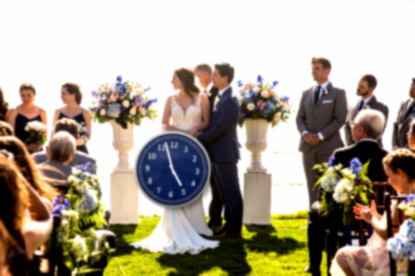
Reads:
h=4 m=57
